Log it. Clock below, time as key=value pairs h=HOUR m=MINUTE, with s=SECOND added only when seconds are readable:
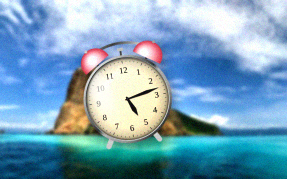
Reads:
h=5 m=13
